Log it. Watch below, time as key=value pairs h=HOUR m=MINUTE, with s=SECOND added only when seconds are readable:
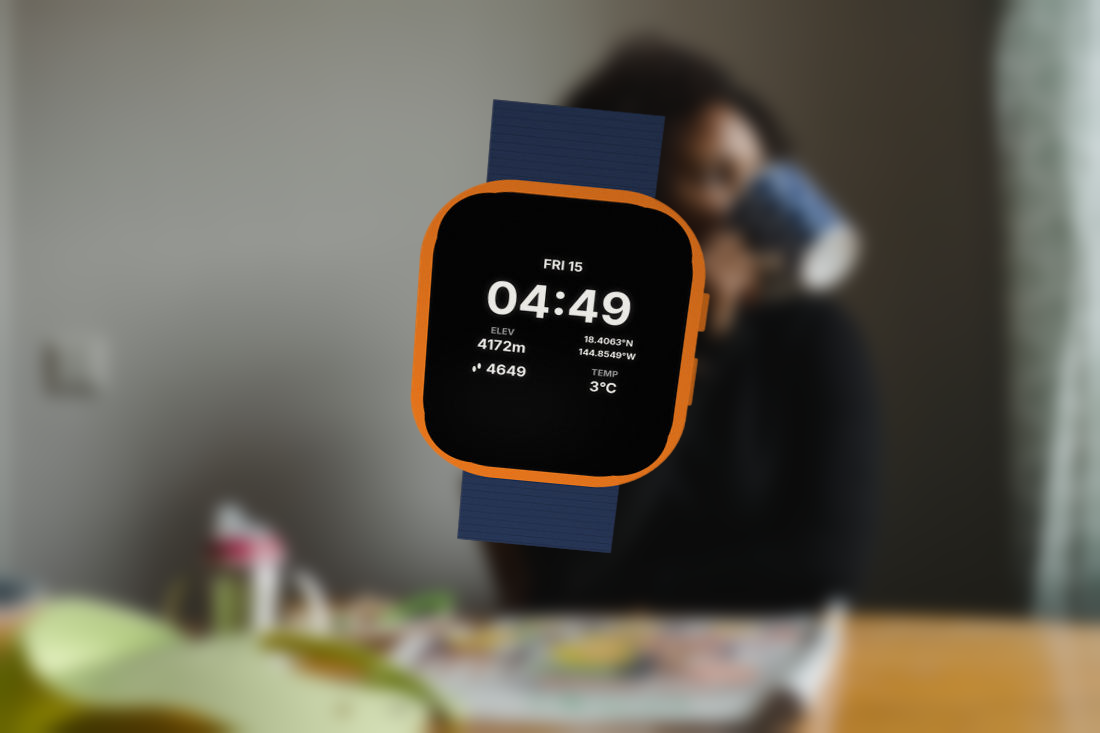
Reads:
h=4 m=49
